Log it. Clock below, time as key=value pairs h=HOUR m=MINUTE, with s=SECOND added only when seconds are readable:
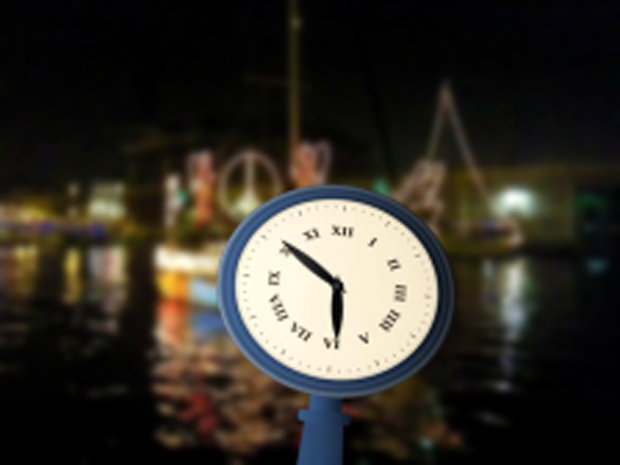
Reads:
h=5 m=51
